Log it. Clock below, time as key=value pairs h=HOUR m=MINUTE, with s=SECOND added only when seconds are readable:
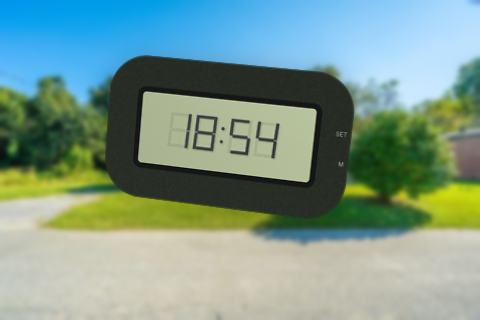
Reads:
h=18 m=54
